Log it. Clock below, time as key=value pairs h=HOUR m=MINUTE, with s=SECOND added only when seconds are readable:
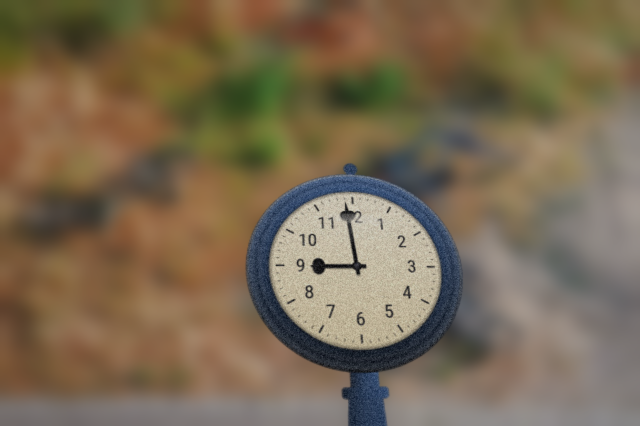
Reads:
h=8 m=59
